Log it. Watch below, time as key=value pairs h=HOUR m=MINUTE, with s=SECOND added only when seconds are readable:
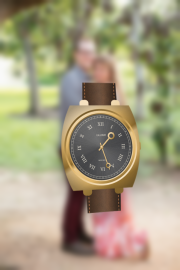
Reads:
h=1 m=27
